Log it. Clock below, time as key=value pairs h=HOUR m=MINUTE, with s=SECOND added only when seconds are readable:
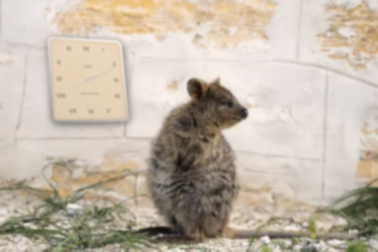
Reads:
h=8 m=11
